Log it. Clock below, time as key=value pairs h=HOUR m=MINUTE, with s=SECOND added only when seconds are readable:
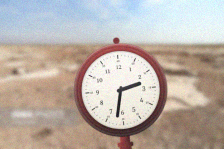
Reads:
h=2 m=32
